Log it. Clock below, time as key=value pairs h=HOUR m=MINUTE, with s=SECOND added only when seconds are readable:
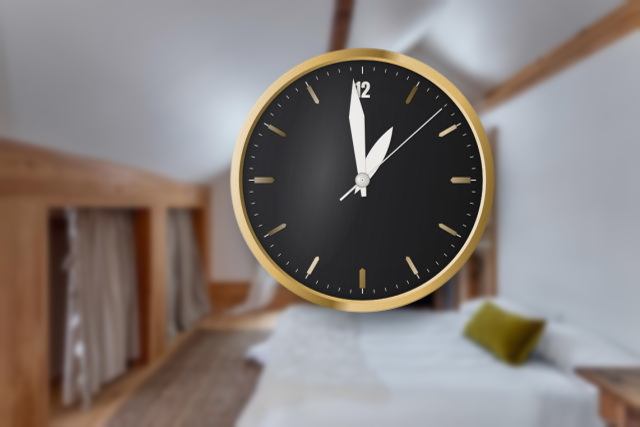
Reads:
h=12 m=59 s=8
